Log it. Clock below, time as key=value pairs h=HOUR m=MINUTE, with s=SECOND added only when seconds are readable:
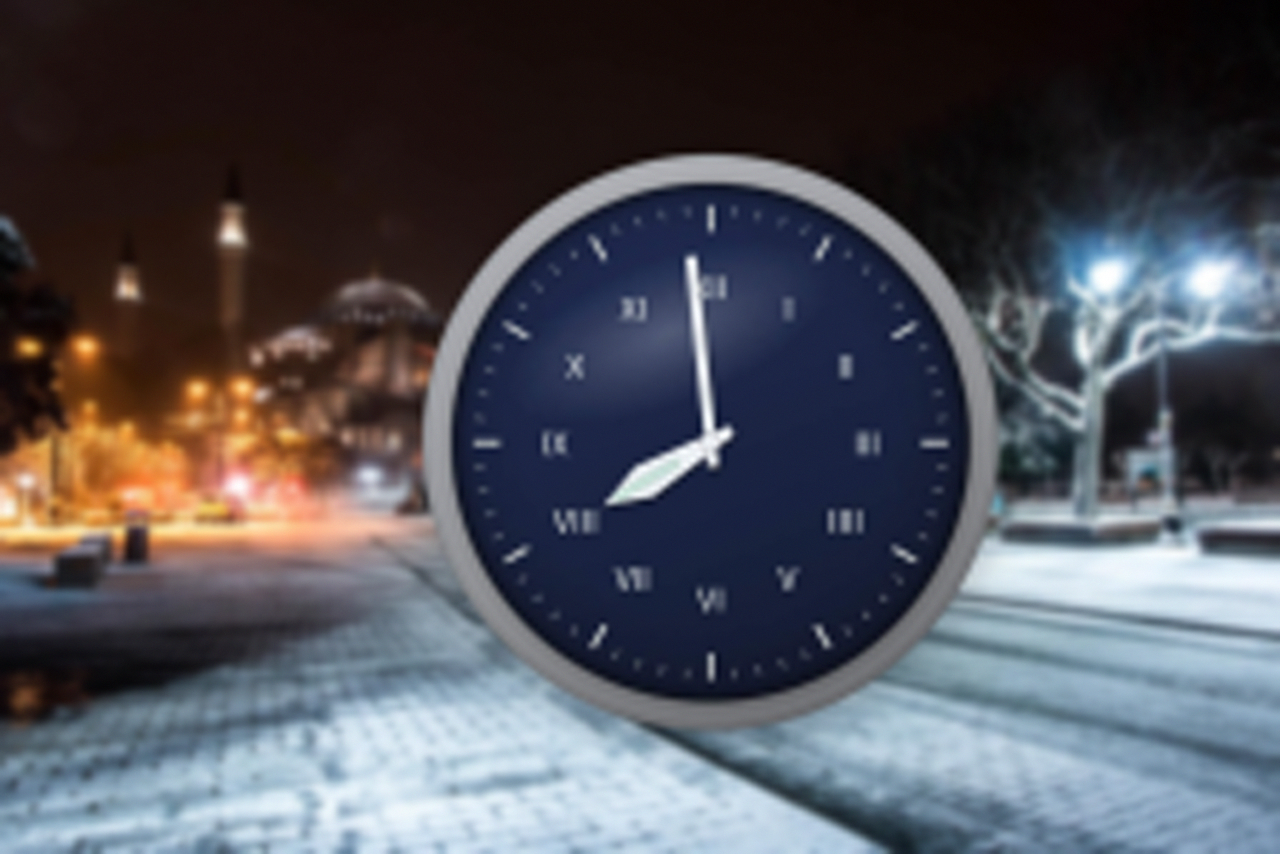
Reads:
h=7 m=59
